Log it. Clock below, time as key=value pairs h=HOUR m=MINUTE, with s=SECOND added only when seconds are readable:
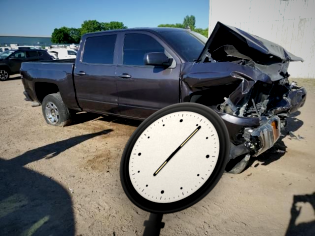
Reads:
h=7 m=6
